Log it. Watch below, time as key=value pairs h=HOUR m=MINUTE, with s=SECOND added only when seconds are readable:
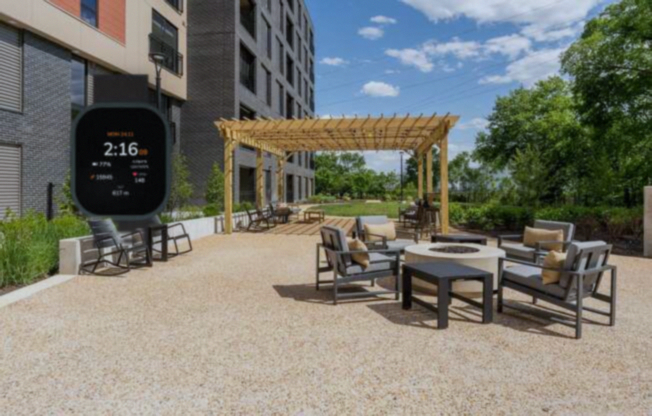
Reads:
h=2 m=16
